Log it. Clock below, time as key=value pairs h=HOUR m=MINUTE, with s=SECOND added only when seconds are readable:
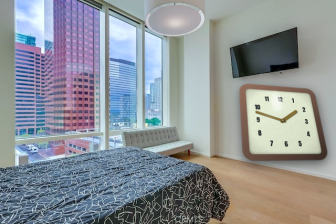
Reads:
h=1 m=48
